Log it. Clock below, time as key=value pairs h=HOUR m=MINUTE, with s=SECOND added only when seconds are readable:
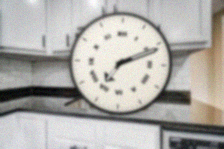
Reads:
h=7 m=11
